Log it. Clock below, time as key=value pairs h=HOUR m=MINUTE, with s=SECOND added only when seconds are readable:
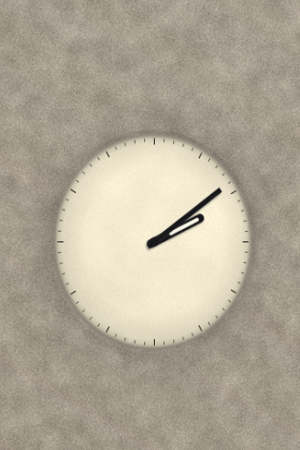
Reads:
h=2 m=9
